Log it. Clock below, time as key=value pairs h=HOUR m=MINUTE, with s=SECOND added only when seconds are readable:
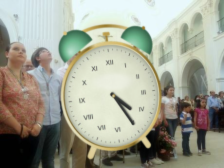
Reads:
h=4 m=25
